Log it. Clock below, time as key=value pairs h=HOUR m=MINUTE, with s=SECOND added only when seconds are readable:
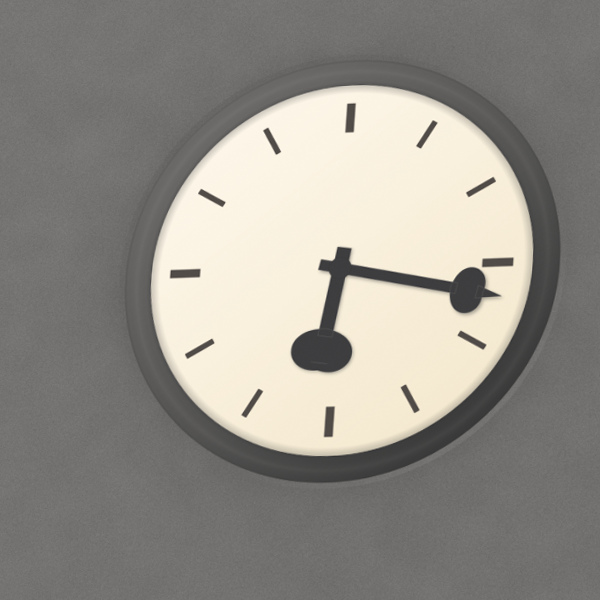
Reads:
h=6 m=17
